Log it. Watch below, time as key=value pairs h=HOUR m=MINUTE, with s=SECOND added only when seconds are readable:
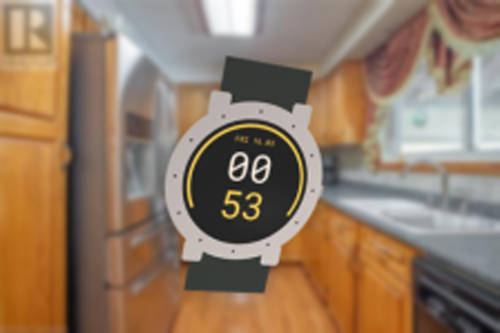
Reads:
h=0 m=53
